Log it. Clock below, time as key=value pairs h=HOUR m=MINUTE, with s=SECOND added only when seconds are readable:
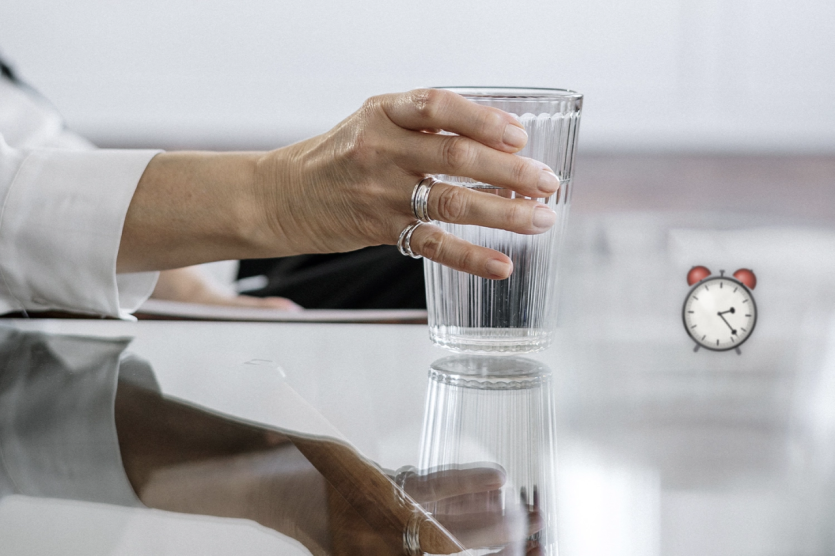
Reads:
h=2 m=23
